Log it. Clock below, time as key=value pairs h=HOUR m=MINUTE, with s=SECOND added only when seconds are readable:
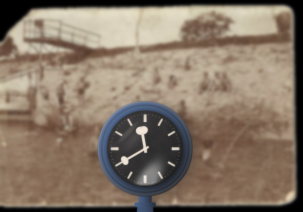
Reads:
h=11 m=40
